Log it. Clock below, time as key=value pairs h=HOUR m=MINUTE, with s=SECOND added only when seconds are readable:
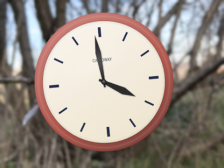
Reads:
h=3 m=59
